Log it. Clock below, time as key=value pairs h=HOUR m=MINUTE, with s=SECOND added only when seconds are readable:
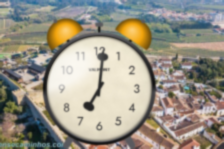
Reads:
h=7 m=1
